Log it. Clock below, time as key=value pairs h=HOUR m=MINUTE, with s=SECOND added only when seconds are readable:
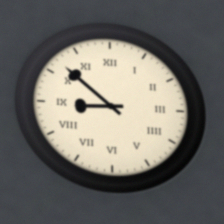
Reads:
h=8 m=52
